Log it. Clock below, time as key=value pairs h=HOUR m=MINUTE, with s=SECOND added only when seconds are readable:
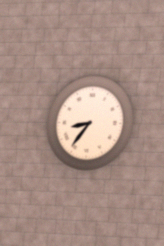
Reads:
h=8 m=36
